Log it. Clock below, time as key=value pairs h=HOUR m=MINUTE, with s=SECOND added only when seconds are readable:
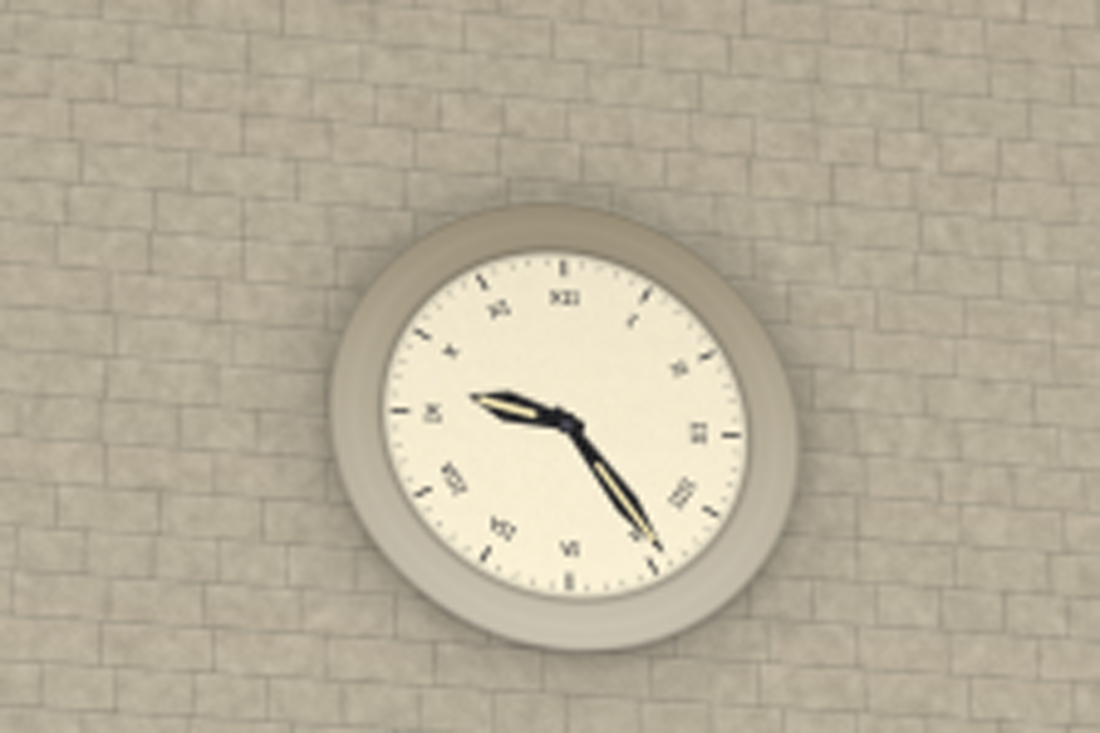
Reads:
h=9 m=24
